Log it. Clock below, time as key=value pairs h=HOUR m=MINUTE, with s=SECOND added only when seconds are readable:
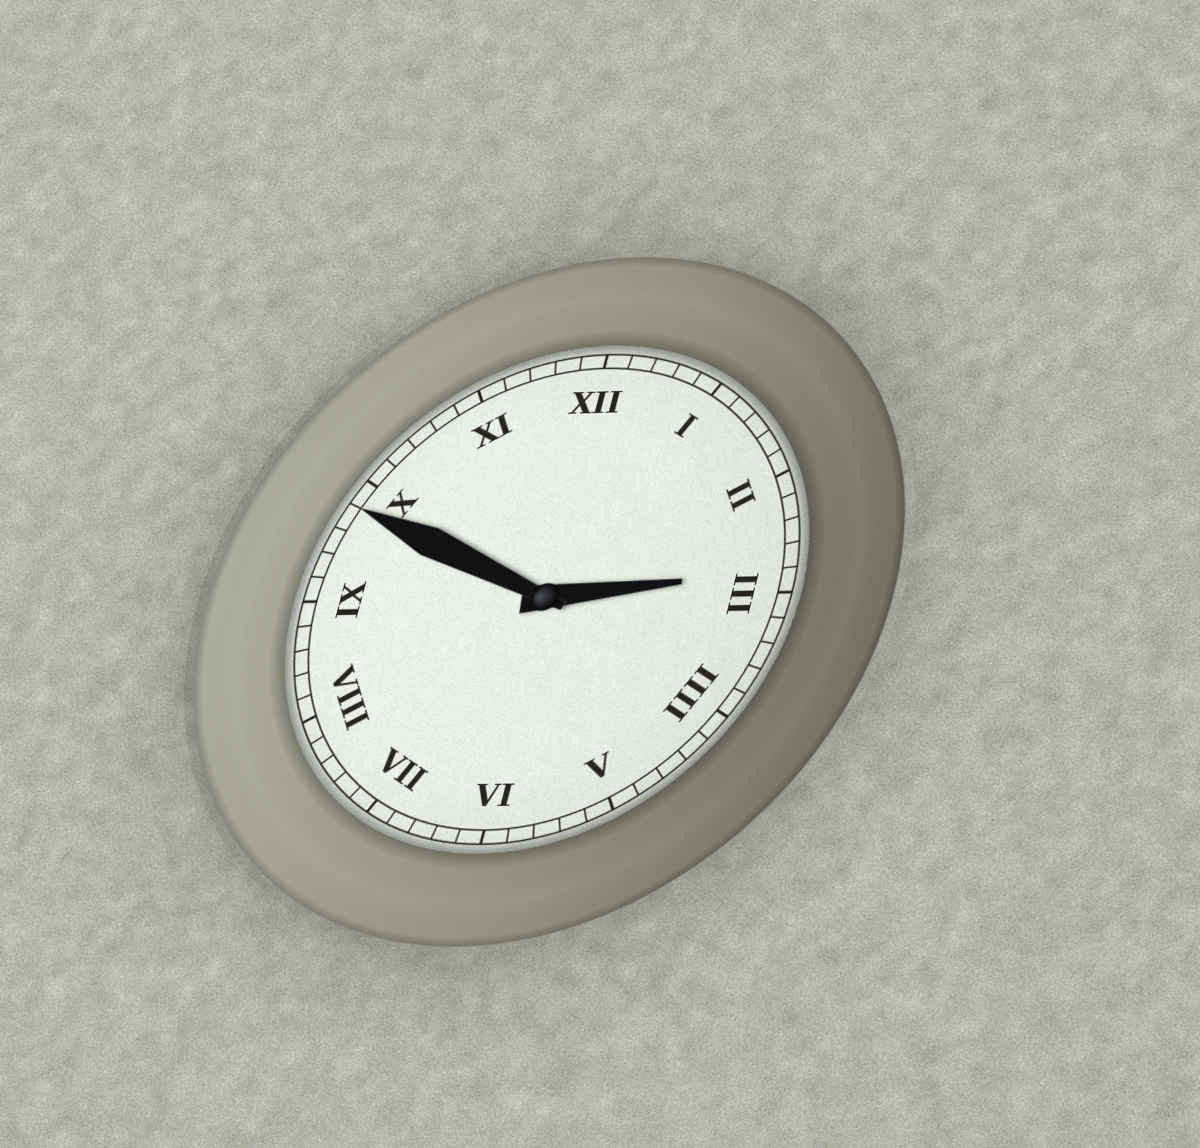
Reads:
h=2 m=49
